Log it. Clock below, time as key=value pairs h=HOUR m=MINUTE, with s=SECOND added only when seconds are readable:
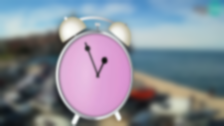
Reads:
h=12 m=56
